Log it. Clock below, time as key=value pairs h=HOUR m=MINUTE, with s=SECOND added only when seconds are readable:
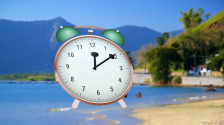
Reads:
h=12 m=9
